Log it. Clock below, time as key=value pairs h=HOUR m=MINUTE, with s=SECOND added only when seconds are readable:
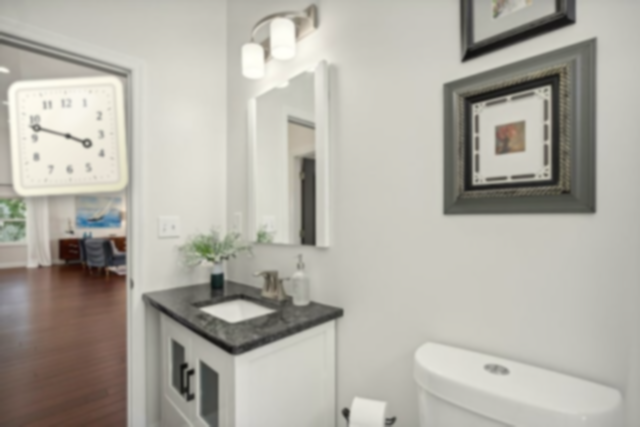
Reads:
h=3 m=48
